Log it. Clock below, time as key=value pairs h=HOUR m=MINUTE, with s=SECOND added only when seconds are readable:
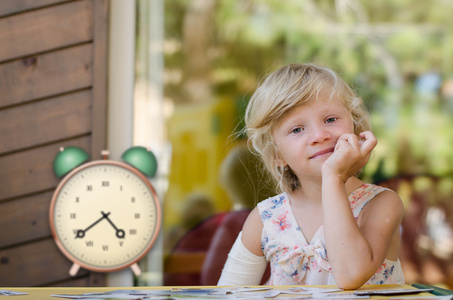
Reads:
h=4 m=39
